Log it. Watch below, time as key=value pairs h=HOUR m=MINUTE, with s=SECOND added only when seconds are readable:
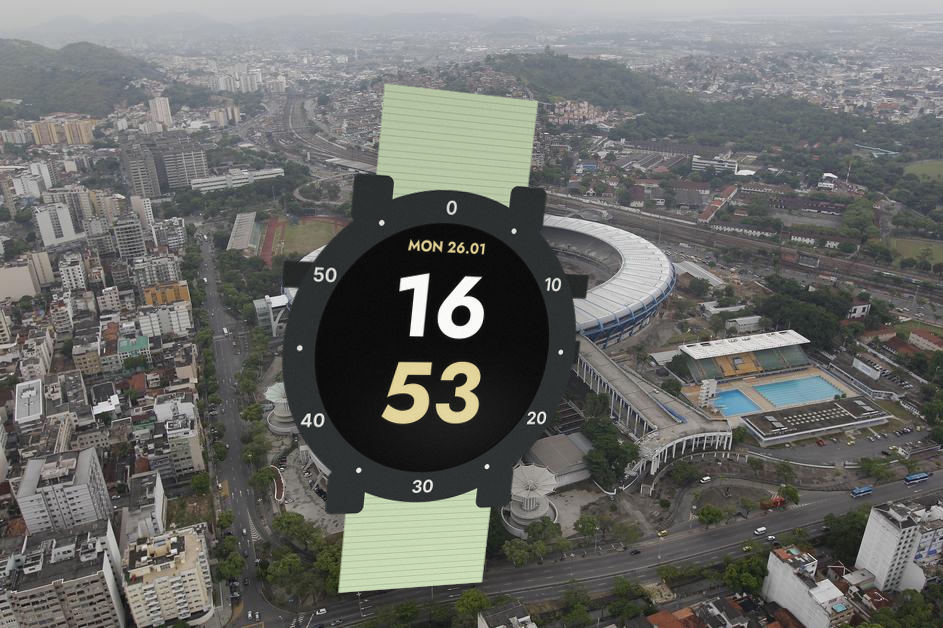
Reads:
h=16 m=53
